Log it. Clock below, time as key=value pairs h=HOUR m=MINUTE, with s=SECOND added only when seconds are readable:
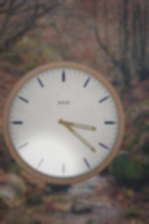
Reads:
h=3 m=22
